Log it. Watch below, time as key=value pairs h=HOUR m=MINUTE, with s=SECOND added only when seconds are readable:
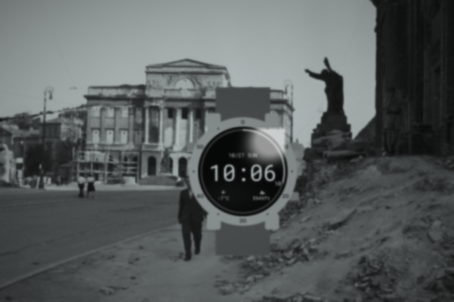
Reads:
h=10 m=6
